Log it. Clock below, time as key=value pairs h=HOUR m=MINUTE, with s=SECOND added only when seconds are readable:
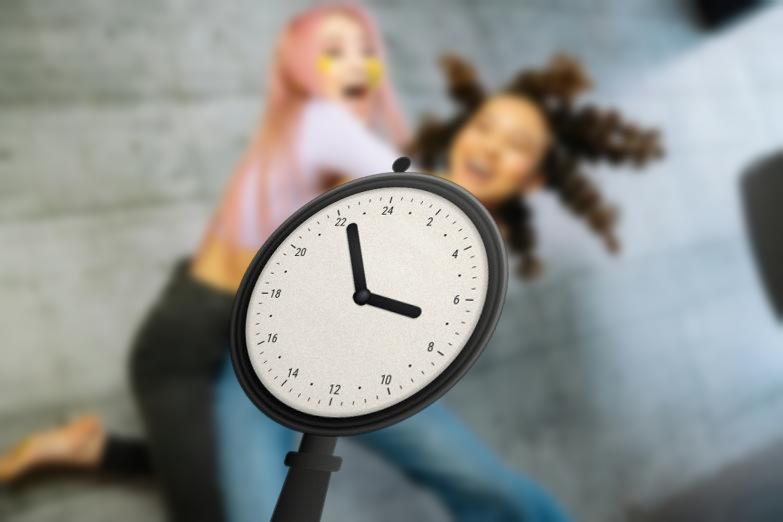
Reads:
h=6 m=56
